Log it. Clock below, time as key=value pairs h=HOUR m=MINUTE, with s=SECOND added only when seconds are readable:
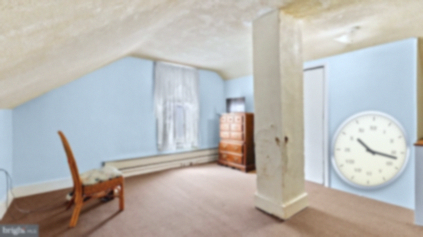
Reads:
h=10 m=17
